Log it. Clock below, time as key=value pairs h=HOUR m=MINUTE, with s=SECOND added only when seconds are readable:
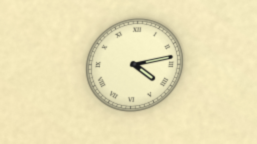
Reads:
h=4 m=13
